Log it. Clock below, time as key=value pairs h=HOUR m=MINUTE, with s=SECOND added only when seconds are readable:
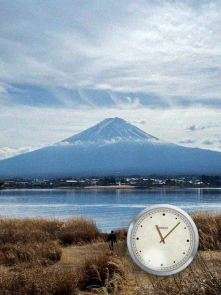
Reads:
h=11 m=7
